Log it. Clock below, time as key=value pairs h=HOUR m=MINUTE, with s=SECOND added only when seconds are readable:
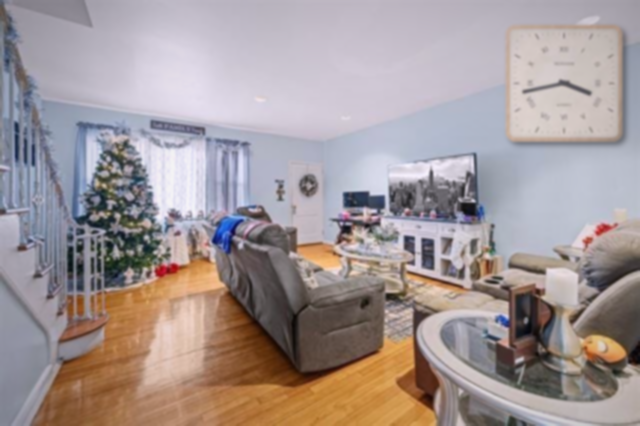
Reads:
h=3 m=43
